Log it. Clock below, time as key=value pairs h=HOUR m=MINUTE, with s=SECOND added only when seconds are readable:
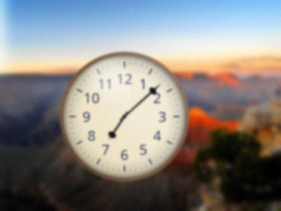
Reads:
h=7 m=8
